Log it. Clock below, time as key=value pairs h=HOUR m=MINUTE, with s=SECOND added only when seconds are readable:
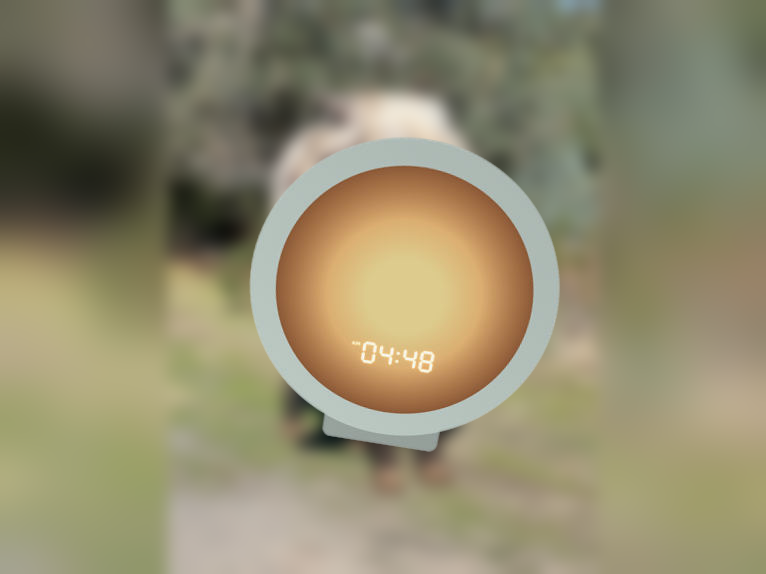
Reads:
h=4 m=48
